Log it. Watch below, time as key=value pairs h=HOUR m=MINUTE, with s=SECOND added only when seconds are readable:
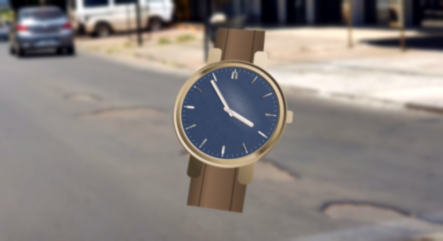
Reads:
h=3 m=54
